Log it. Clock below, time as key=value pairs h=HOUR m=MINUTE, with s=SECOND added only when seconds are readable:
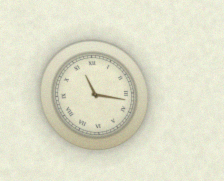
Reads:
h=11 m=17
